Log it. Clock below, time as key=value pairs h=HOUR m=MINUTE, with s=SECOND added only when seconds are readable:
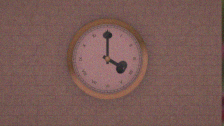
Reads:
h=4 m=0
